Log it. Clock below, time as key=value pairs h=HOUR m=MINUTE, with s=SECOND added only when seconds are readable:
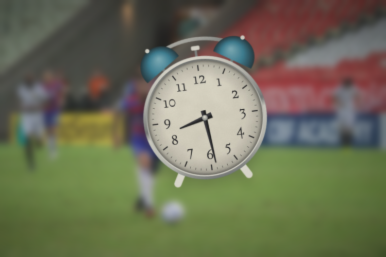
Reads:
h=8 m=29
